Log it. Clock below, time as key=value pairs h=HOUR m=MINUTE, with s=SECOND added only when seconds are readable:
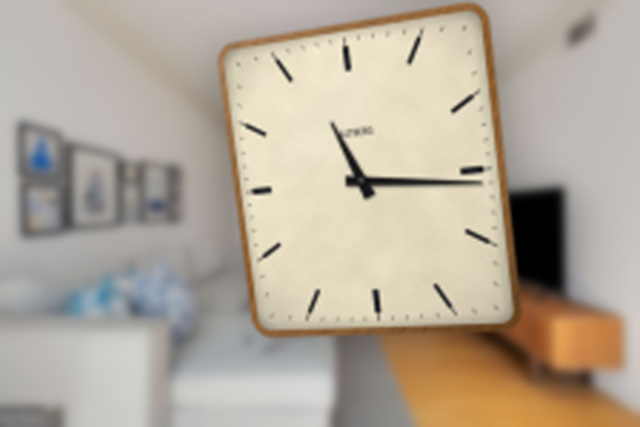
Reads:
h=11 m=16
